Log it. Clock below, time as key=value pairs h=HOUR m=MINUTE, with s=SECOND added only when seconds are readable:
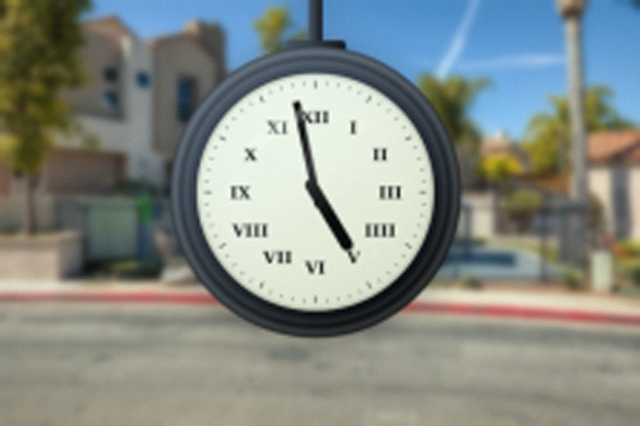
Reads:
h=4 m=58
